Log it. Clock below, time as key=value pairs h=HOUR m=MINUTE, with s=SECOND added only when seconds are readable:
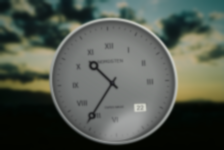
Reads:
h=10 m=36
